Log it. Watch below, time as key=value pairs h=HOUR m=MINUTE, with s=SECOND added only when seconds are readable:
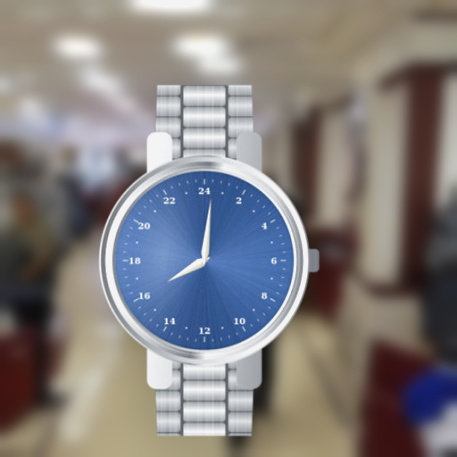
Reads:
h=16 m=1
